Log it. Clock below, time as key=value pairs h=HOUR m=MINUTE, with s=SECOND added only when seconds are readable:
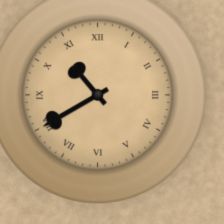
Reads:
h=10 m=40
